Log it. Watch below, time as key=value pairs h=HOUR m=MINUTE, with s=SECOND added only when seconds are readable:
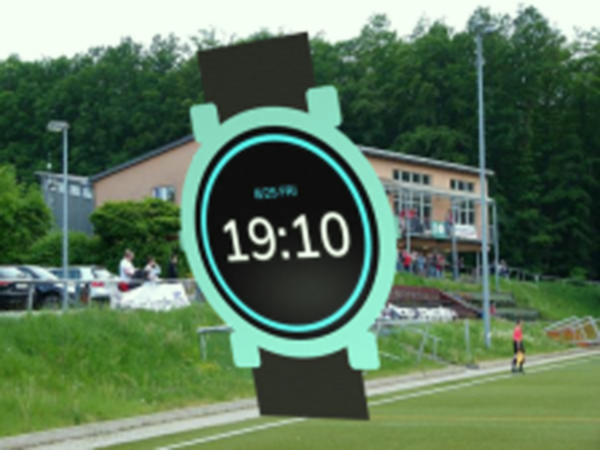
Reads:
h=19 m=10
